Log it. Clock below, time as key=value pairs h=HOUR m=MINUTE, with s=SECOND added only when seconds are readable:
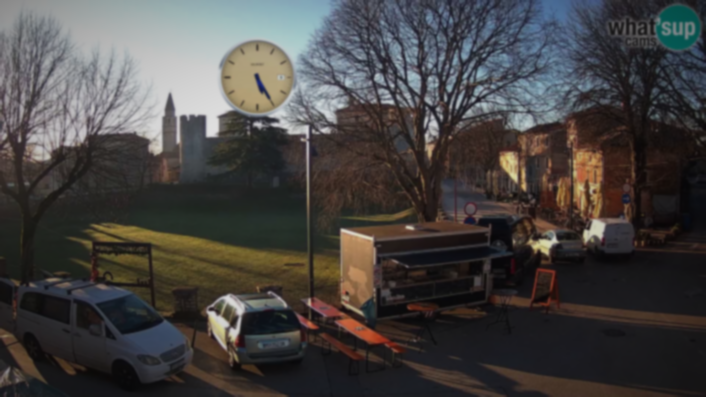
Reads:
h=5 m=25
